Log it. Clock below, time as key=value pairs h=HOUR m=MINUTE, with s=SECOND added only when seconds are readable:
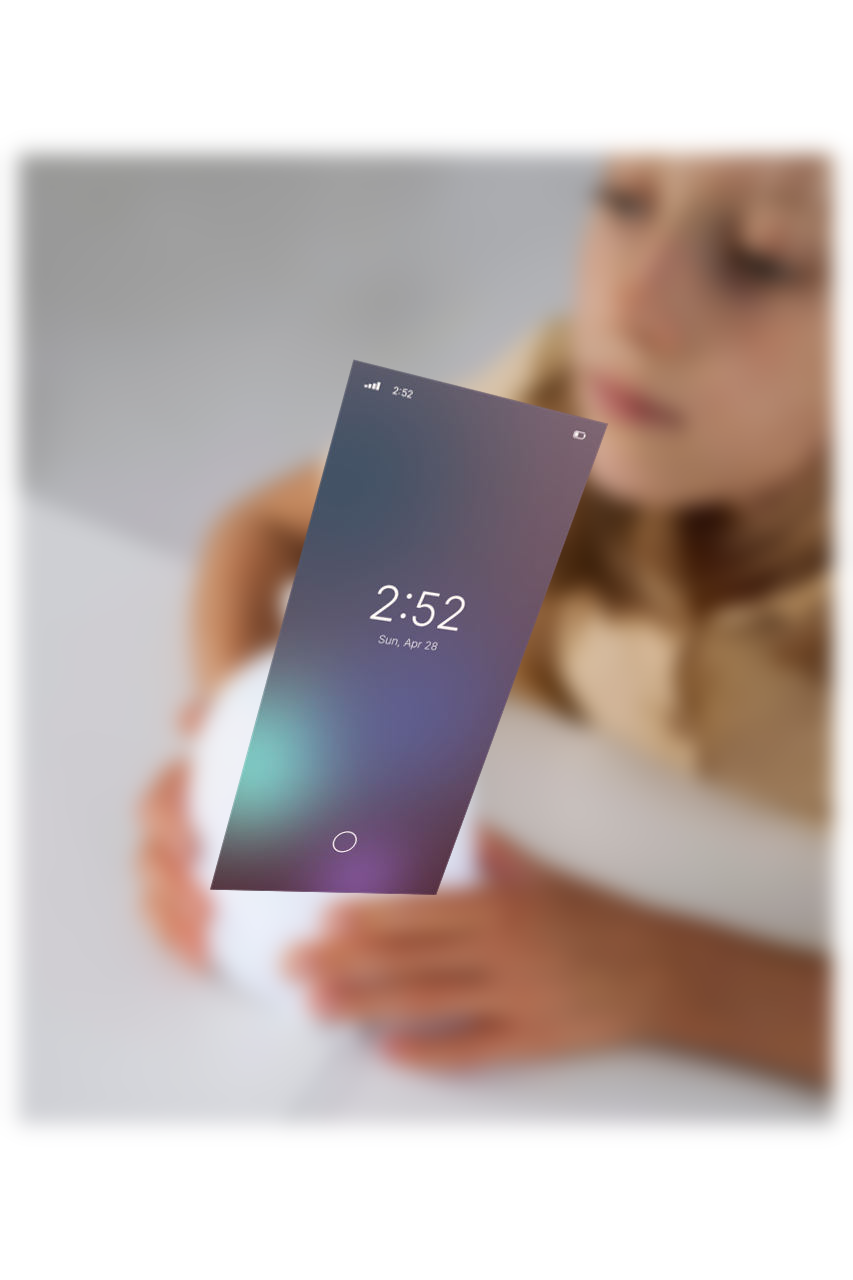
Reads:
h=2 m=52
